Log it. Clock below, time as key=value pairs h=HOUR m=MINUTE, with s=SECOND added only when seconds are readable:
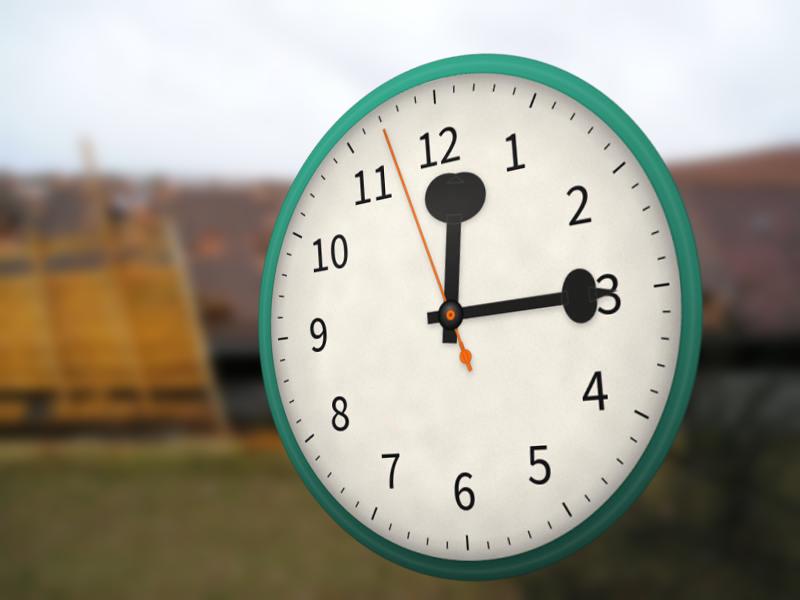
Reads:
h=12 m=14 s=57
